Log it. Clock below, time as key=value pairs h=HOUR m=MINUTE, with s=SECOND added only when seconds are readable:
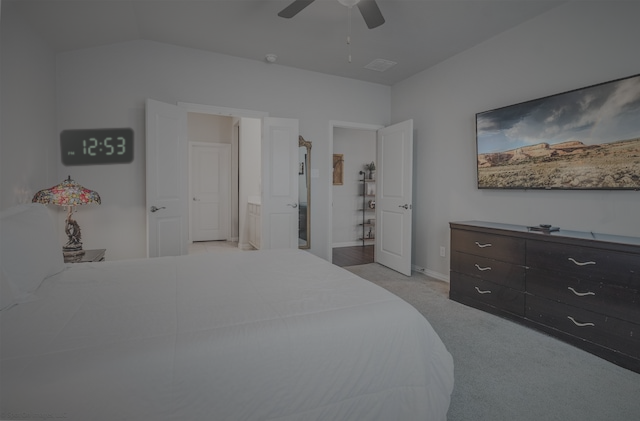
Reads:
h=12 m=53
